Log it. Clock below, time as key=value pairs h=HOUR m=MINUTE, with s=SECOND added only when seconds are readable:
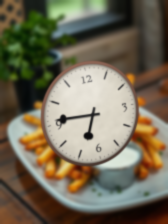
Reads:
h=6 m=46
